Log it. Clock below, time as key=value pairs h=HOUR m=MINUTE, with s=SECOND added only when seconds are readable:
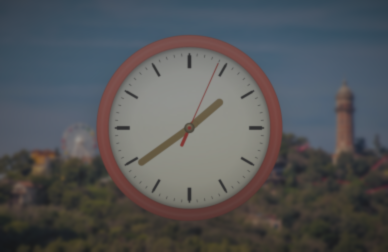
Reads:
h=1 m=39 s=4
